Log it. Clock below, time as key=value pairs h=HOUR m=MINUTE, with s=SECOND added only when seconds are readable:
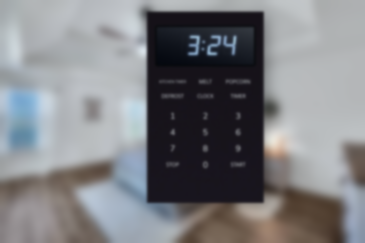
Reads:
h=3 m=24
